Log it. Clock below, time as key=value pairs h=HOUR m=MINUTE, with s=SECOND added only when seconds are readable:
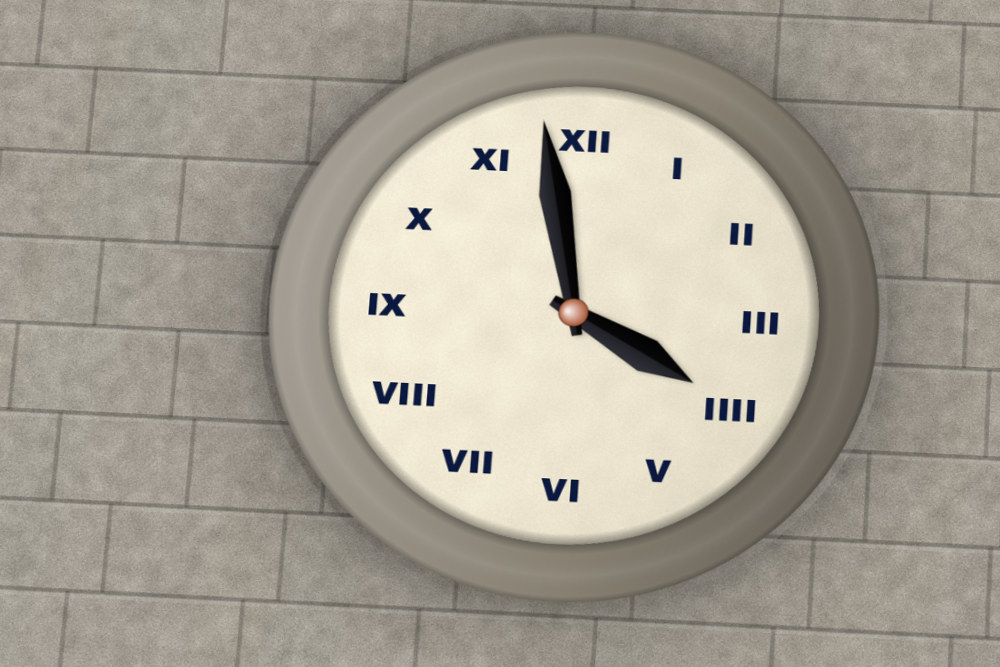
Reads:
h=3 m=58
